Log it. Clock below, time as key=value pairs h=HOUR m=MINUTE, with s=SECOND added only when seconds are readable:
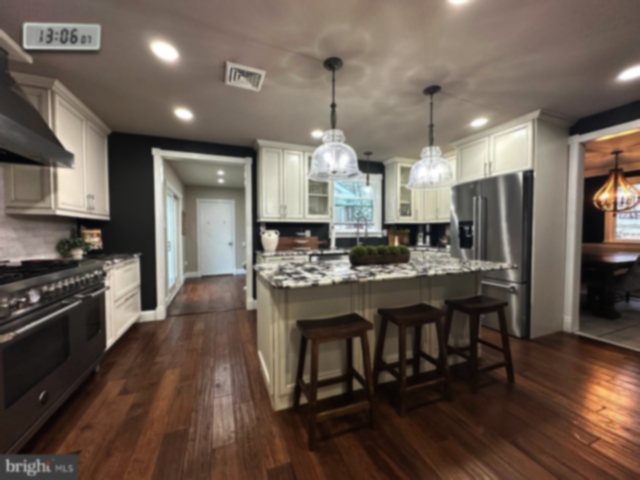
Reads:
h=13 m=6
